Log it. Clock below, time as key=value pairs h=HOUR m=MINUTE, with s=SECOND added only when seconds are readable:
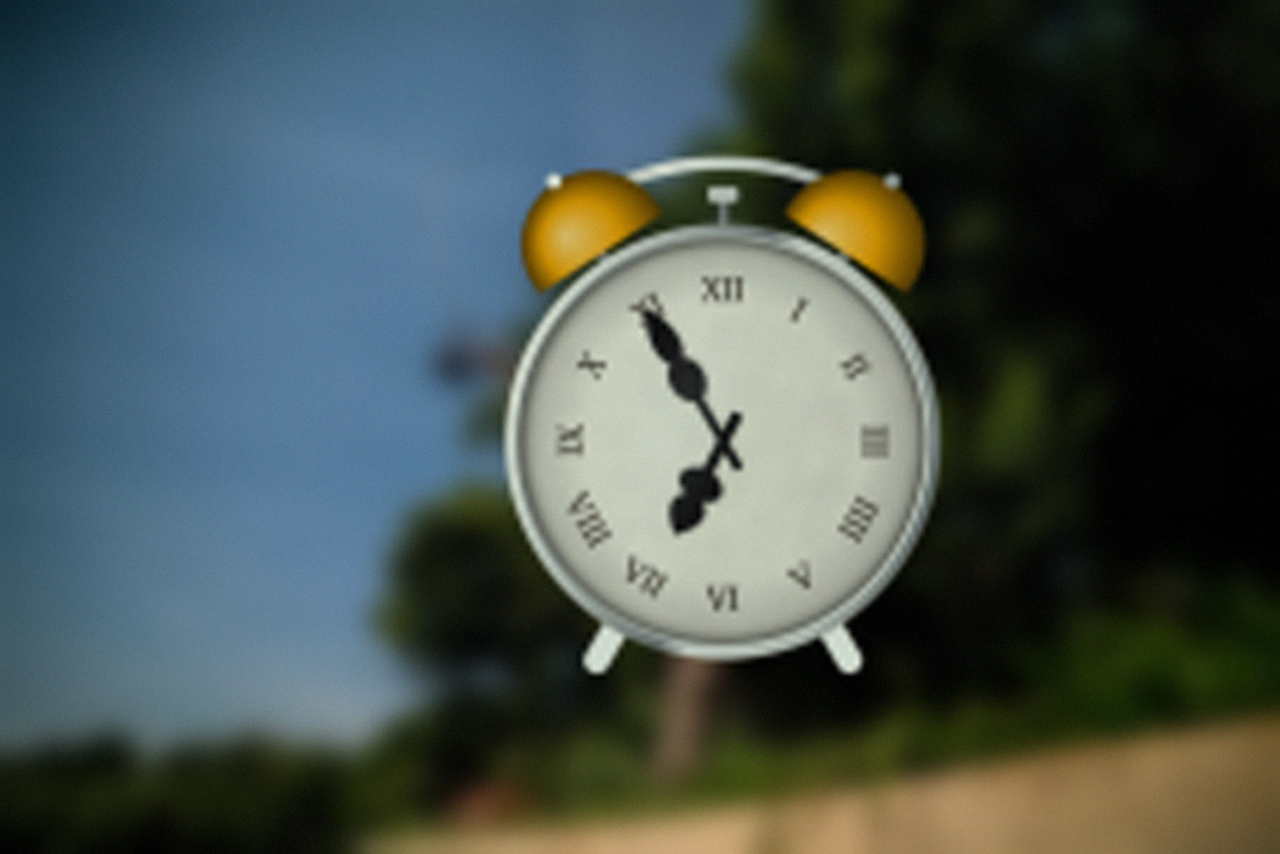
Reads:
h=6 m=55
